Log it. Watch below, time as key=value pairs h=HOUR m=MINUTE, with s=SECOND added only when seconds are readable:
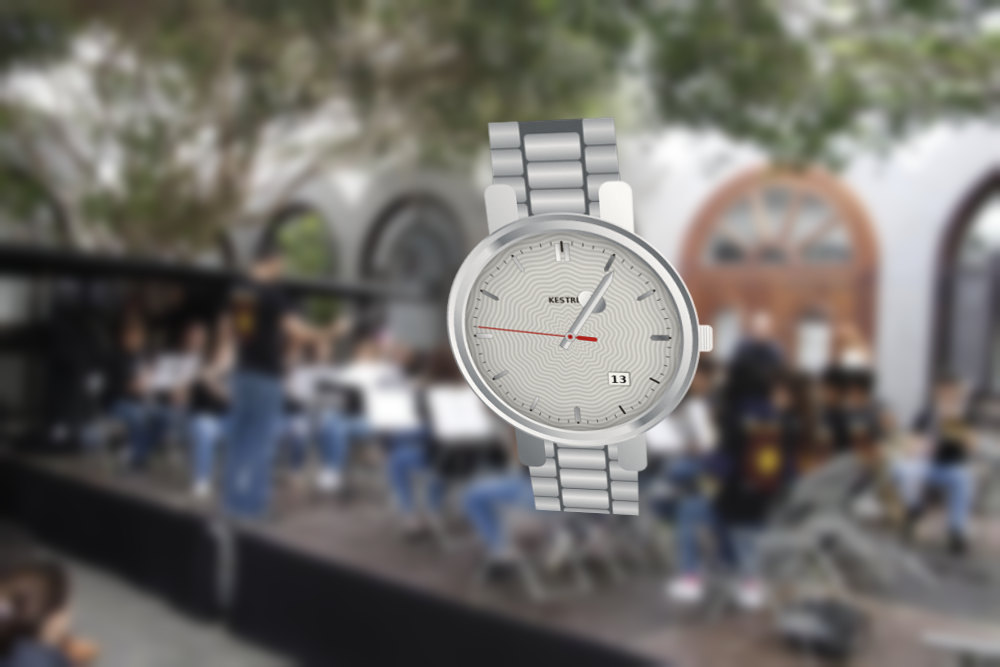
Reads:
h=1 m=5 s=46
